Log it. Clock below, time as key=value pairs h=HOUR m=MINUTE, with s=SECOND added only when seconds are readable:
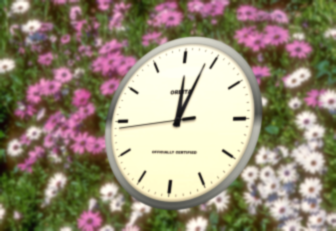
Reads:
h=12 m=3 s=44
